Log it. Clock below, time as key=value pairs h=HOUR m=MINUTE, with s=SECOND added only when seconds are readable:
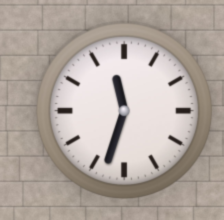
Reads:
h=11 m=33
